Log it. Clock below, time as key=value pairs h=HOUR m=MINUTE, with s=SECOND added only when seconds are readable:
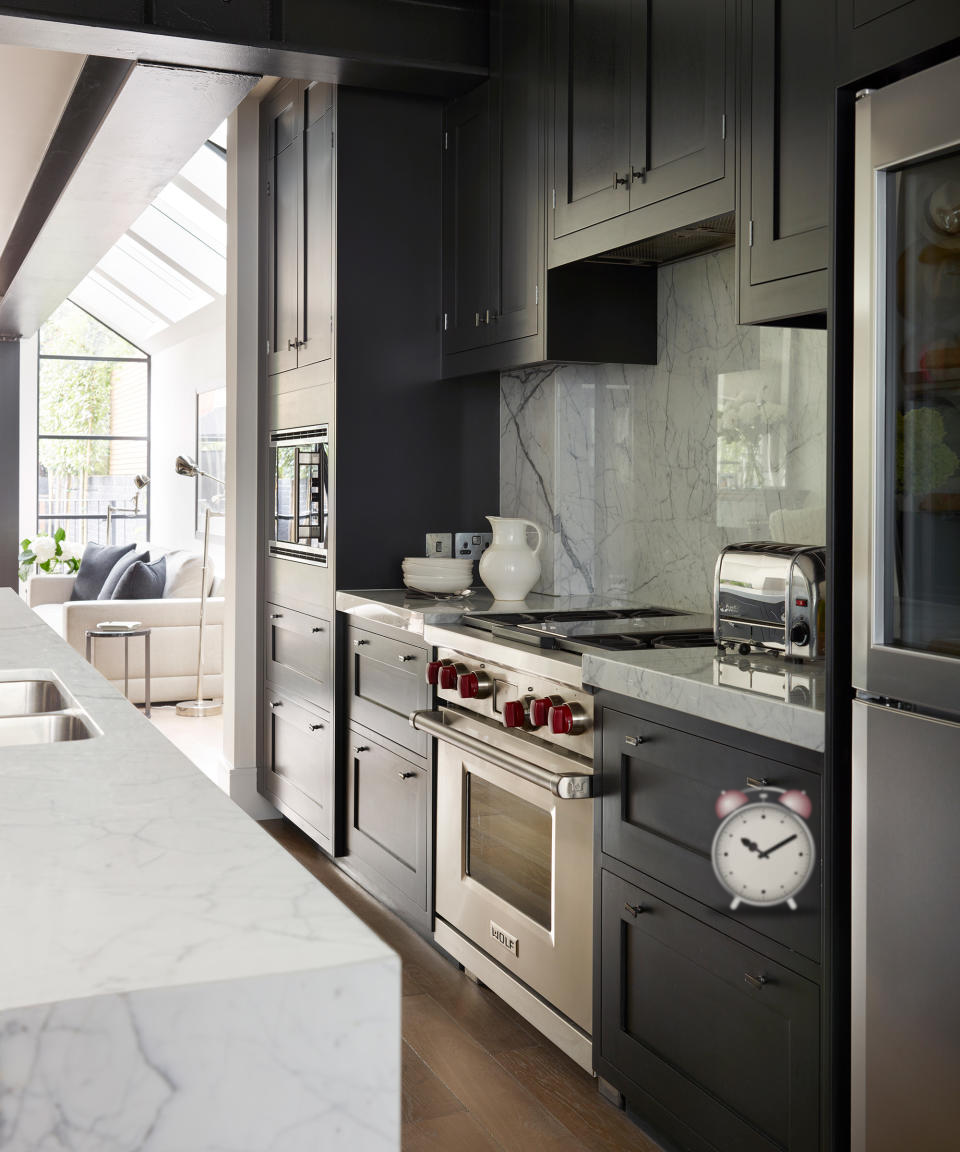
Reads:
h=10 m=10
